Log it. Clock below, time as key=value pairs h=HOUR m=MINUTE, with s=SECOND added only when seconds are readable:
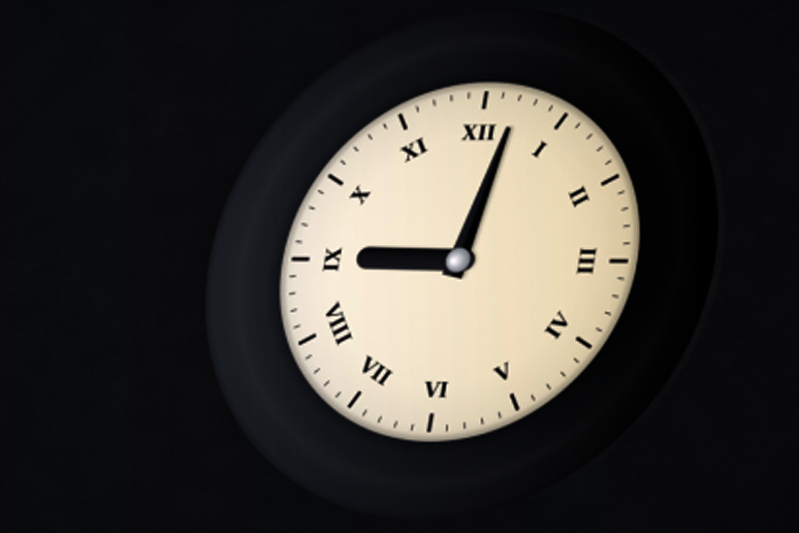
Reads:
h=9 m=2
